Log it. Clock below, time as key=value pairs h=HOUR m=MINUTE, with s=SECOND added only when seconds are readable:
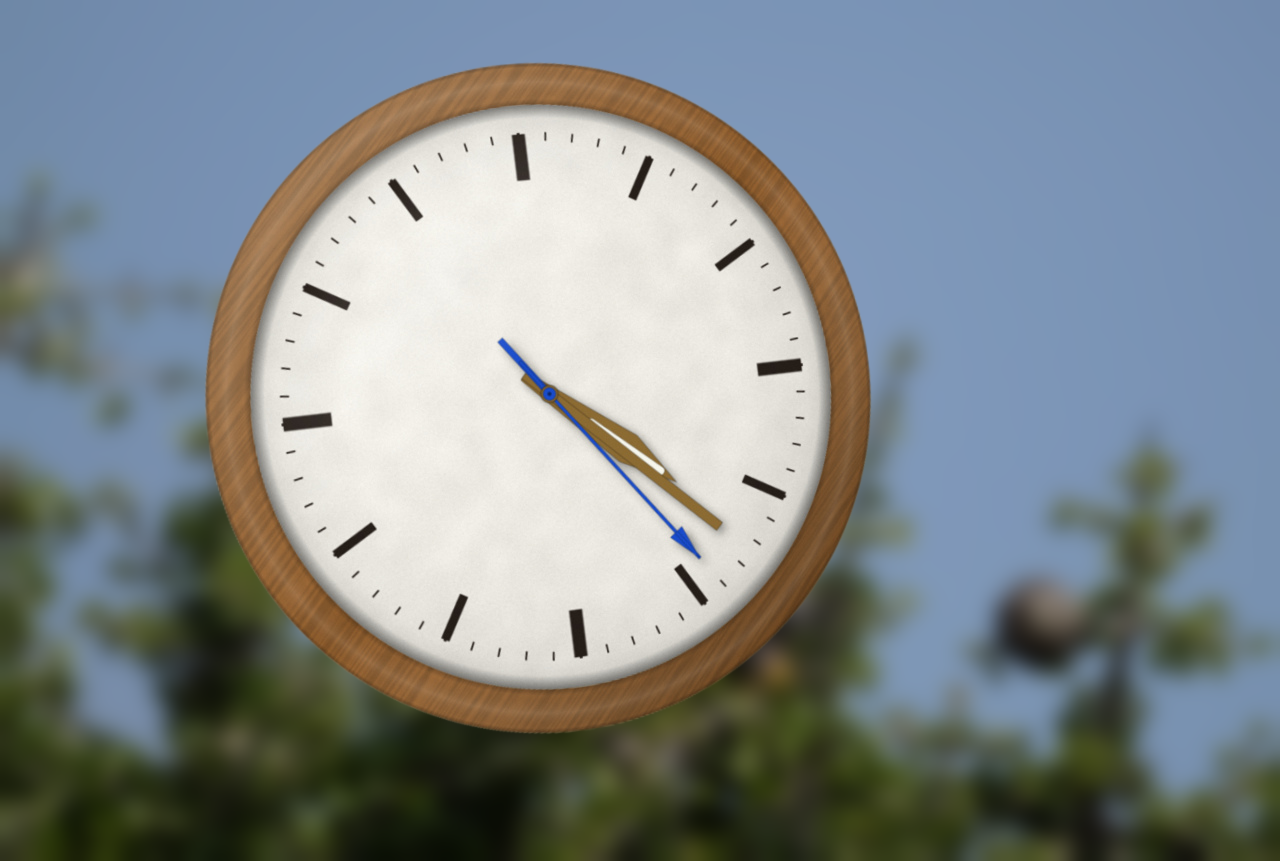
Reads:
h=4 m=22 s=24
